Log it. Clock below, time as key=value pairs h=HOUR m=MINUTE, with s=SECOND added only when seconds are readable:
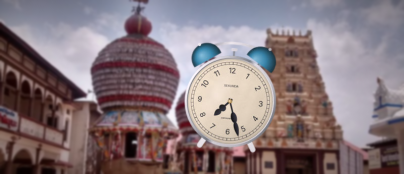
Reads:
h=7 m=27
